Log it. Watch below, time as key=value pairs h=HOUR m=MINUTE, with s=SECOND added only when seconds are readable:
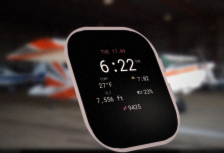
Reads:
h=6 m=22
